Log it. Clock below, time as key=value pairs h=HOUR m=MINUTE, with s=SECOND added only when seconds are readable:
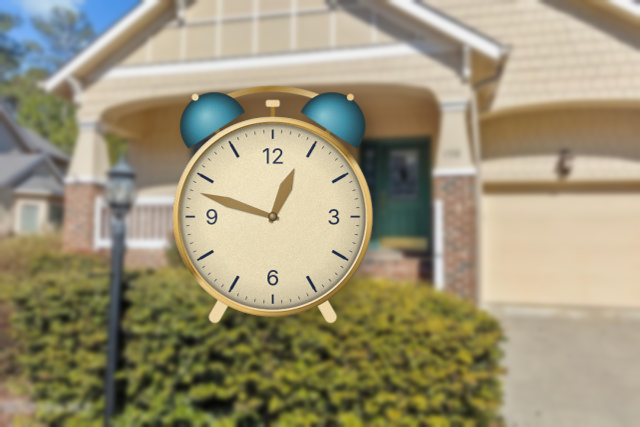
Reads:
h=12 m=48
